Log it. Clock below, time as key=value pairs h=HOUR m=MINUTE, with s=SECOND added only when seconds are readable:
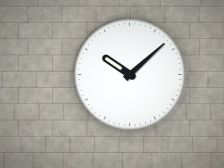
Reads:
h=10 m=8
